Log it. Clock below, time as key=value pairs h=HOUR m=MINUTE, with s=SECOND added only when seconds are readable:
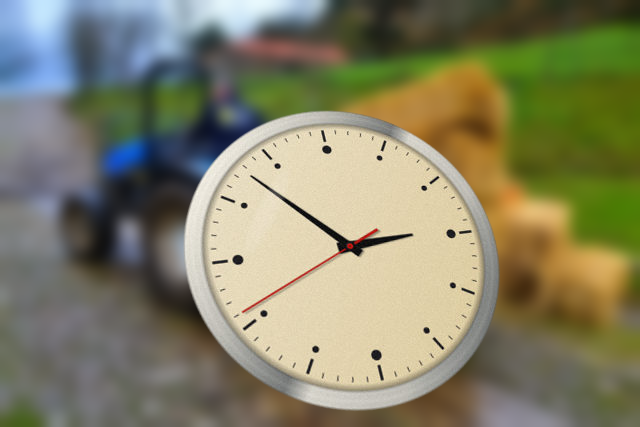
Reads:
h=2 m=52 s=41
